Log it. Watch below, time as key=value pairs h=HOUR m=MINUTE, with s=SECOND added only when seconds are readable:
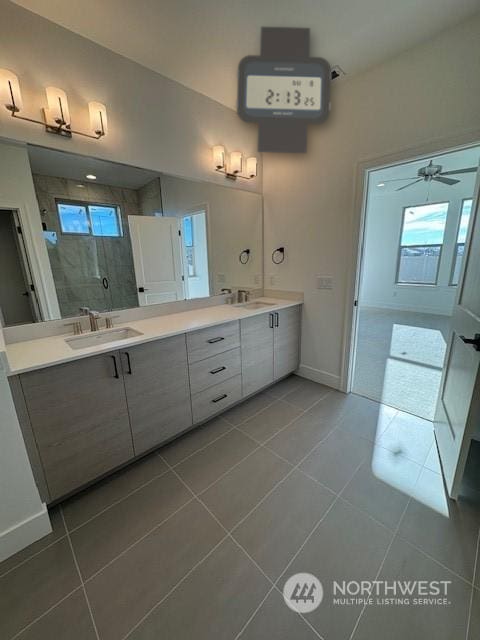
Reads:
h=2 m=13
